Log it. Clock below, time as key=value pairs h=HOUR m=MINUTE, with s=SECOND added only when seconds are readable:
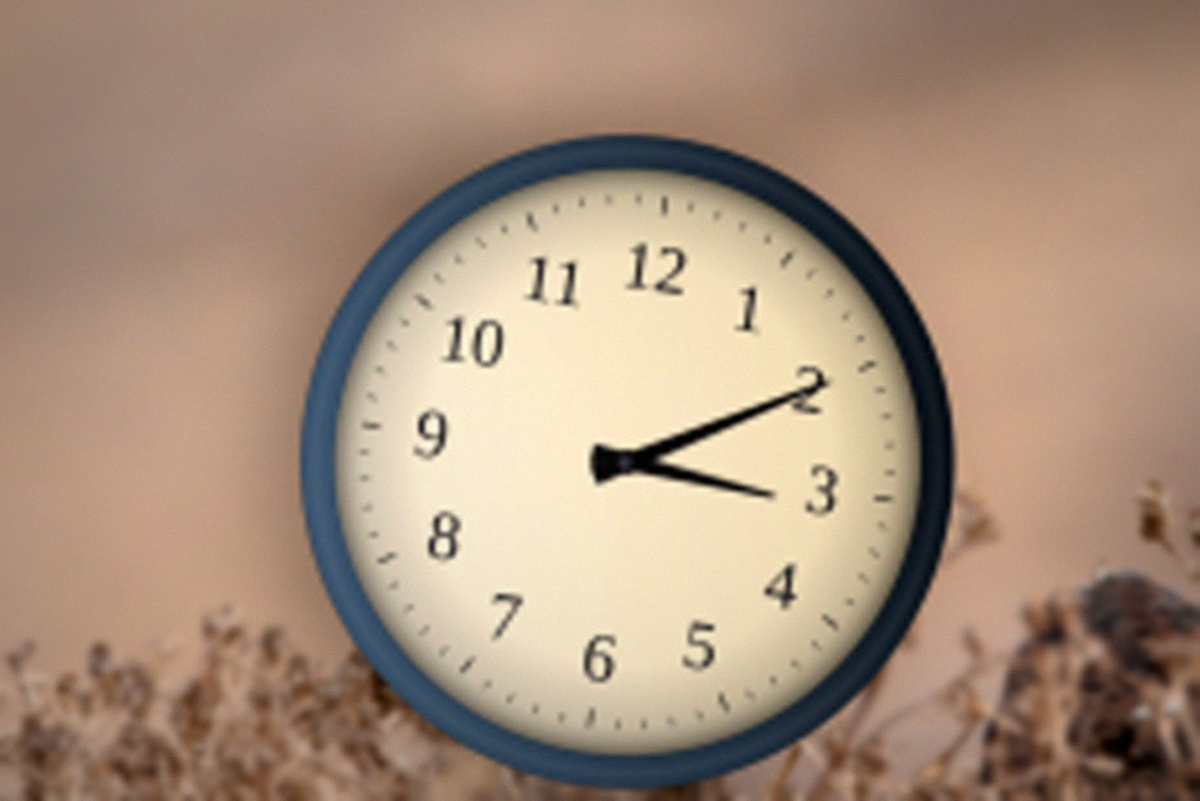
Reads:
h=3 m=10
